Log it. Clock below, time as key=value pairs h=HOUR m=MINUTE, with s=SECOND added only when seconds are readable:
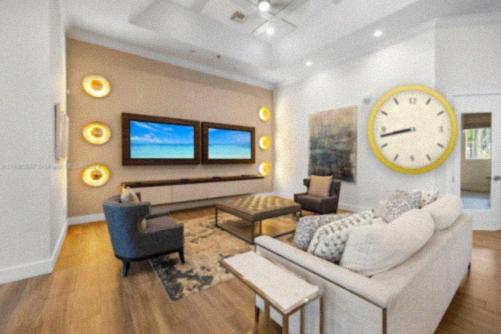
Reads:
h=8 m=43
